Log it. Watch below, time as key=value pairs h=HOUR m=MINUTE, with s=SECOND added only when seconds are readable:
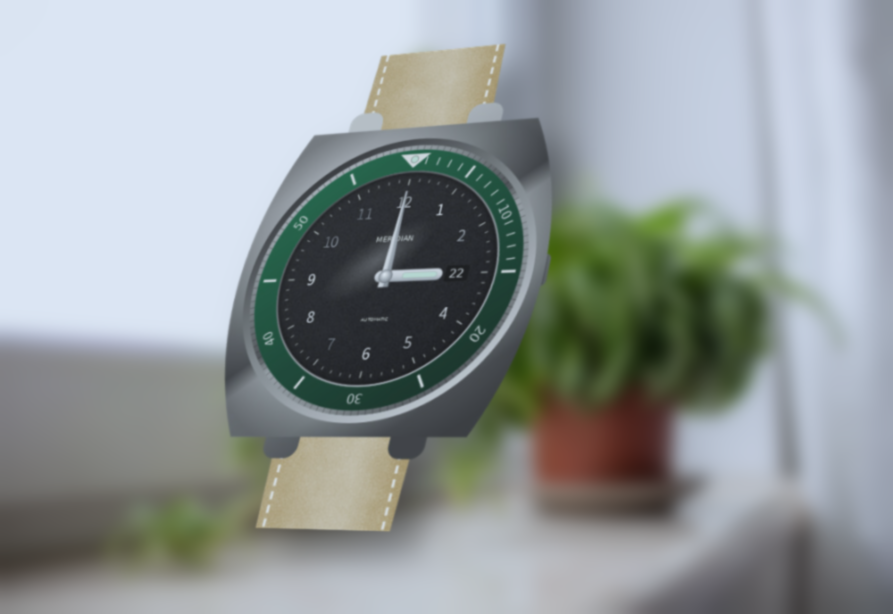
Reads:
h=3 m=0
